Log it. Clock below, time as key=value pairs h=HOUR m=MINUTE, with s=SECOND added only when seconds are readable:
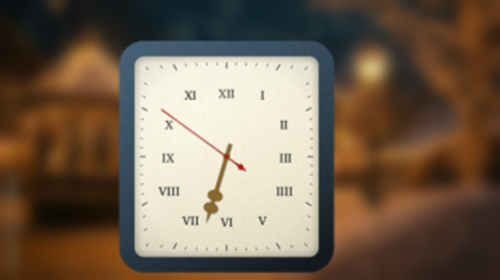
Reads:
h=6 m=32 s=51
